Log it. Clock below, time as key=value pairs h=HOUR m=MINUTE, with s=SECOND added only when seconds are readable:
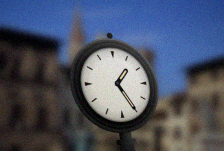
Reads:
h=1 m=25
